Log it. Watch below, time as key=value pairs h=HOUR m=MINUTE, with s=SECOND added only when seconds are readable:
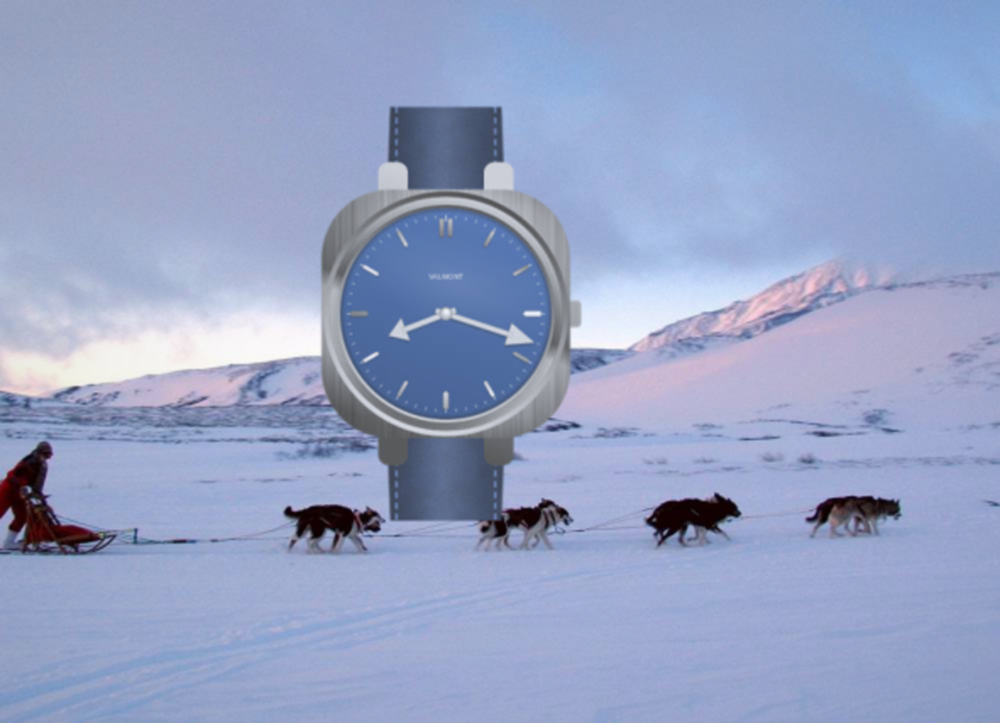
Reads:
h=8 m=18
